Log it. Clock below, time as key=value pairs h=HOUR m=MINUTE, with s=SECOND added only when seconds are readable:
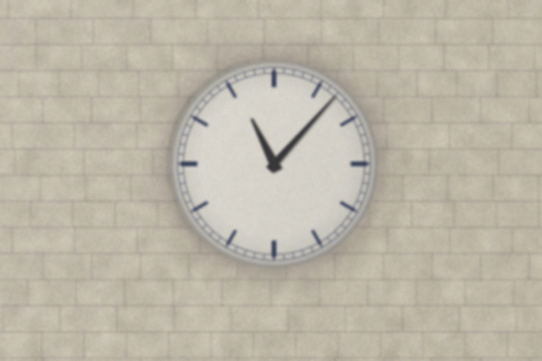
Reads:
h=11 m=7
